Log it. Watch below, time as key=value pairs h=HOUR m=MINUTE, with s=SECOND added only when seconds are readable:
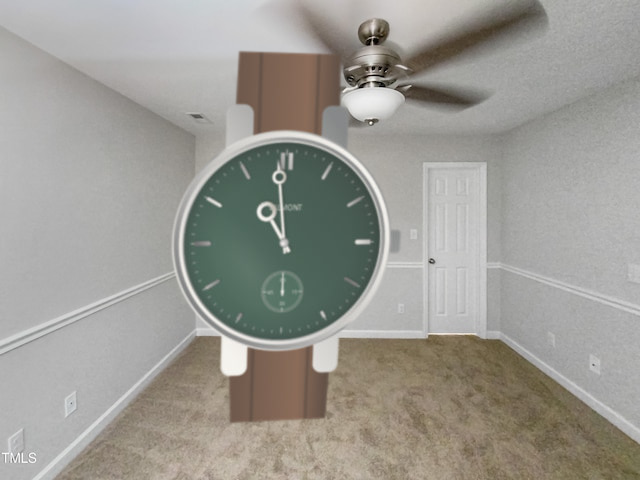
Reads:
h=10 m=59
